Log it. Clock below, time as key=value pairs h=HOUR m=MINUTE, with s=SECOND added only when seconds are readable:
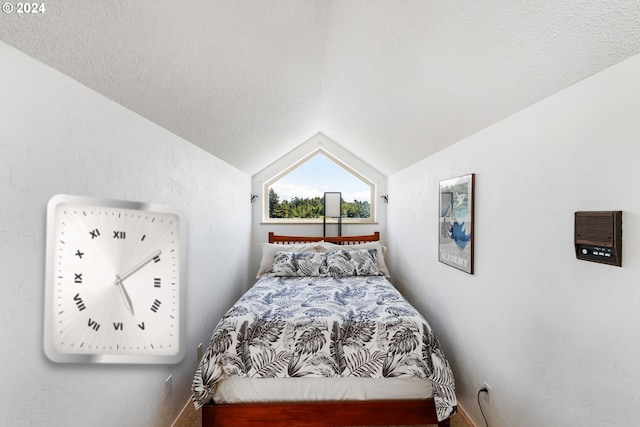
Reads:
h=5 m=9
